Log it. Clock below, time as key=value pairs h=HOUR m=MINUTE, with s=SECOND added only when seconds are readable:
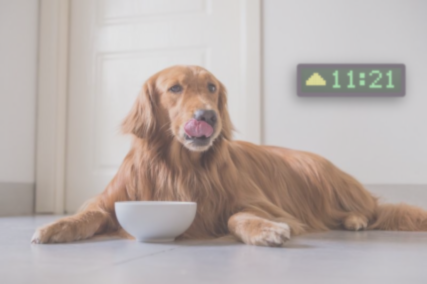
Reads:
h=11 m=21
